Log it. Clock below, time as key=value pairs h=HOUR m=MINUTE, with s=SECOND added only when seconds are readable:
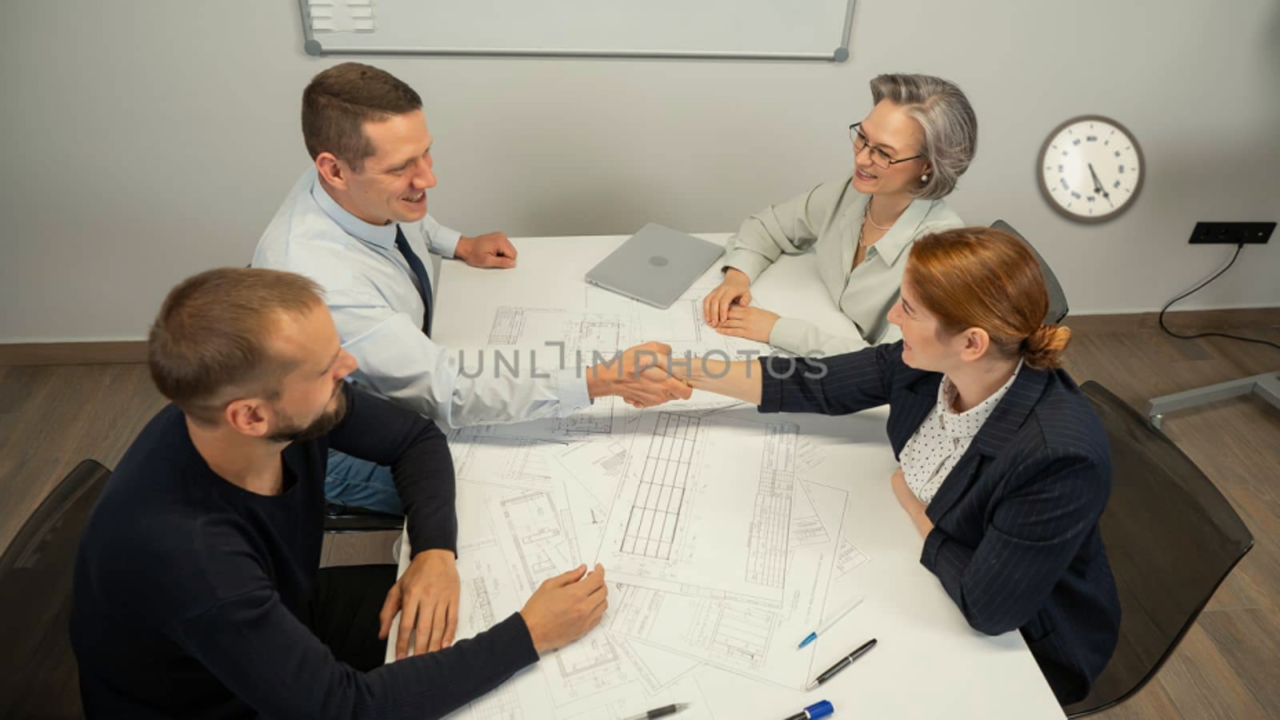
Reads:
h=5 m=25
